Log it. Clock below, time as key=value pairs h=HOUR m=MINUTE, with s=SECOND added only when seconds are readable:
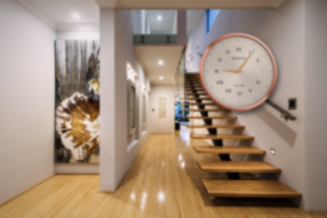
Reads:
h=9 m=6
